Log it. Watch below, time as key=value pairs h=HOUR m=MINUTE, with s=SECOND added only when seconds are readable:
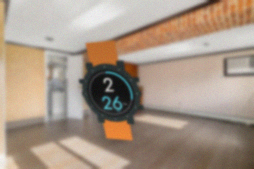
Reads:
h=2 m=26
